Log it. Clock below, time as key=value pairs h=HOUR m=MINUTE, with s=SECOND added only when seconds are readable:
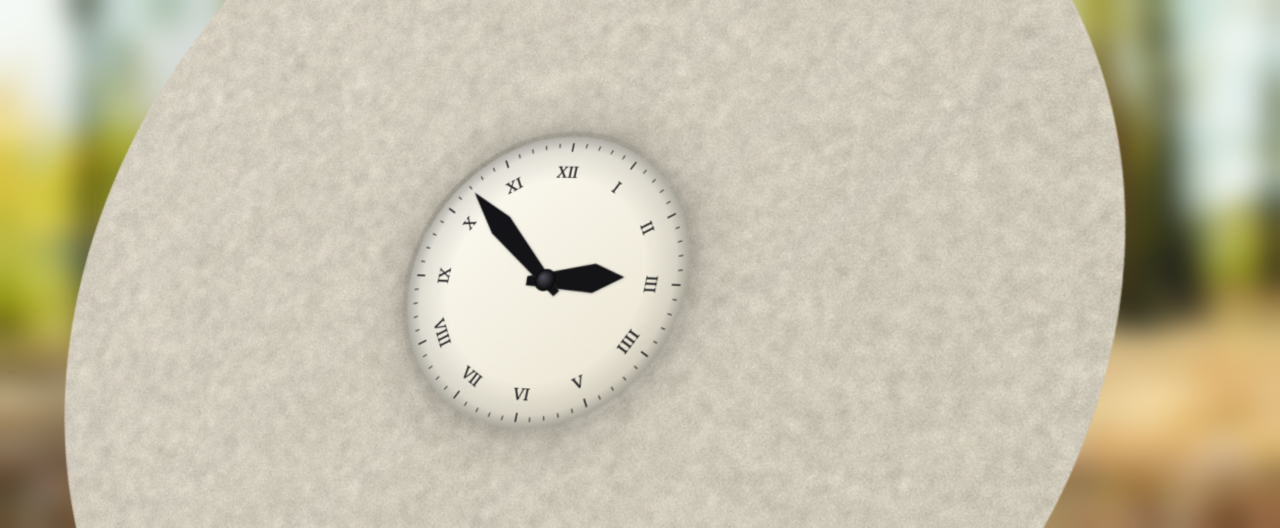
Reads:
h=2 m=52
